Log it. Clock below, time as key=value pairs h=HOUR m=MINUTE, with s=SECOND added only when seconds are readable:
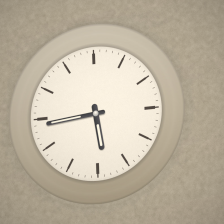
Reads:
h=5 m=44
